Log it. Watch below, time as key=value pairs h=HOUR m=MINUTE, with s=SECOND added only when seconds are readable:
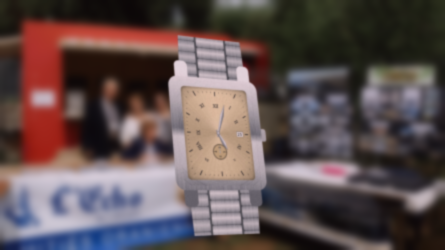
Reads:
h=5 m=3
